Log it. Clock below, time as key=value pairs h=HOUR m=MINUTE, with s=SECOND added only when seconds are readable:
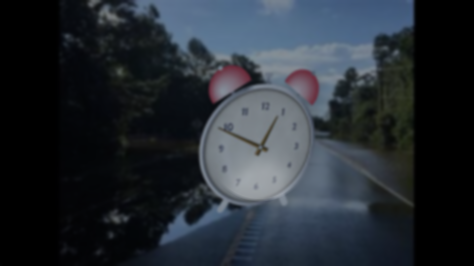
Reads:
h=12 m=49
